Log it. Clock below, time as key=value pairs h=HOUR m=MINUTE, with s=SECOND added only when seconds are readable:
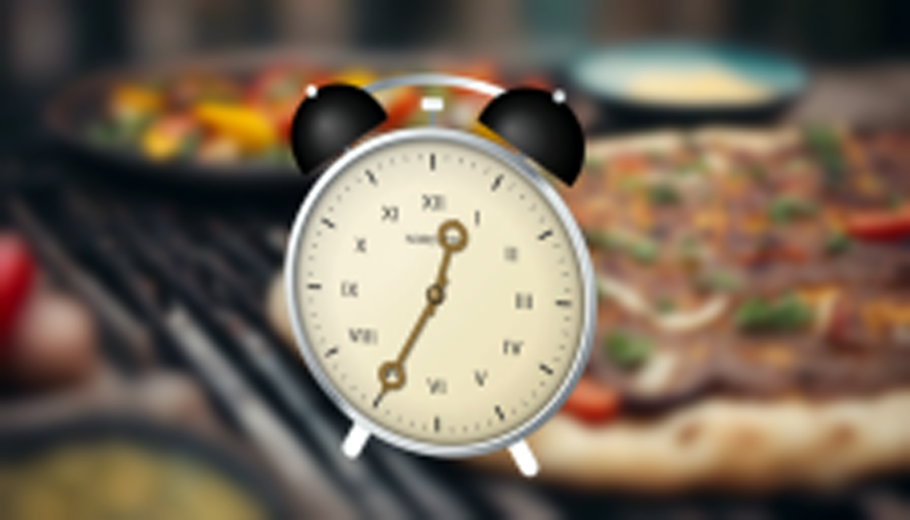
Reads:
h=12 m=35
